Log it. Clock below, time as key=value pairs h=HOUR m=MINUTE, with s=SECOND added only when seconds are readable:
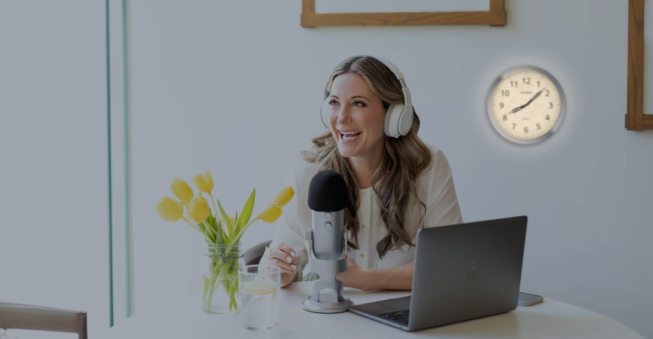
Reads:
h=8 m=8
